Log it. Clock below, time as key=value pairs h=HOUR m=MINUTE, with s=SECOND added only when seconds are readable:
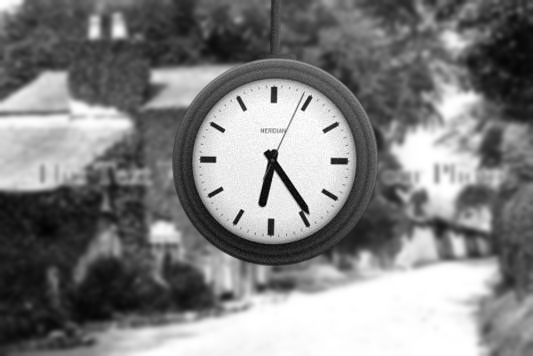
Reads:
h=6 m=24 s=4
